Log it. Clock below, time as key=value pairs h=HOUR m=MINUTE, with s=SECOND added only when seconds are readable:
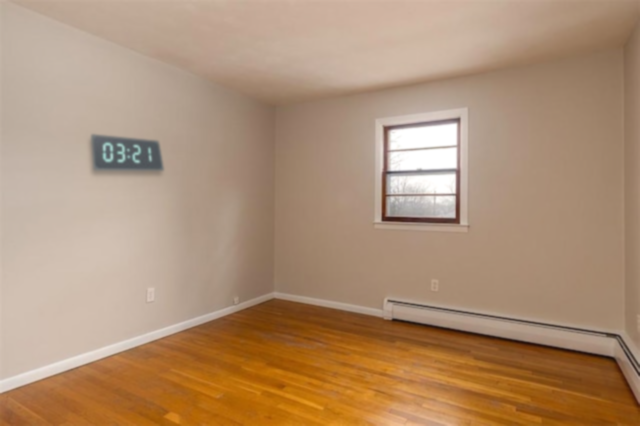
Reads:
h=3 m=21
